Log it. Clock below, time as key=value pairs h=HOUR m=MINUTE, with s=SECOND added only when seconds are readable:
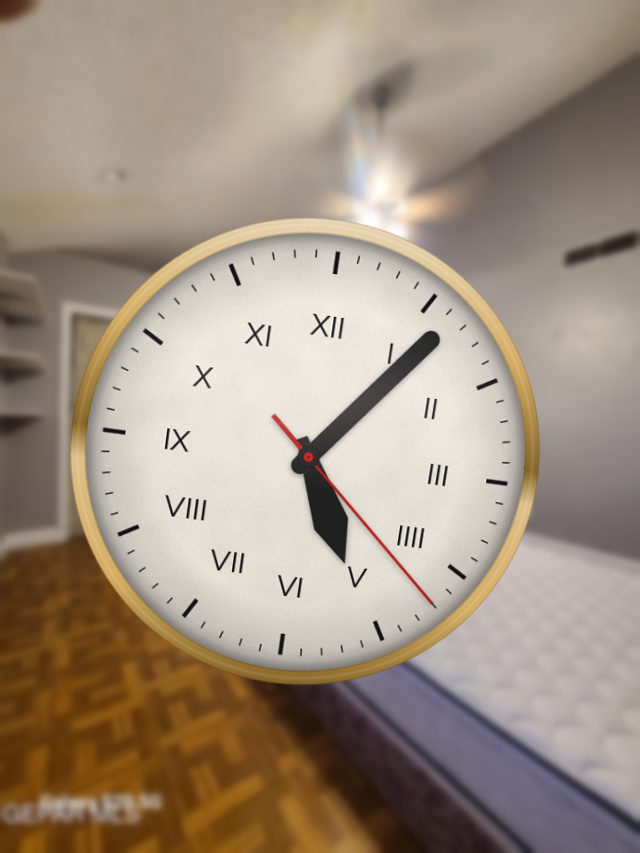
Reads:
h=5 m=6 s=22
